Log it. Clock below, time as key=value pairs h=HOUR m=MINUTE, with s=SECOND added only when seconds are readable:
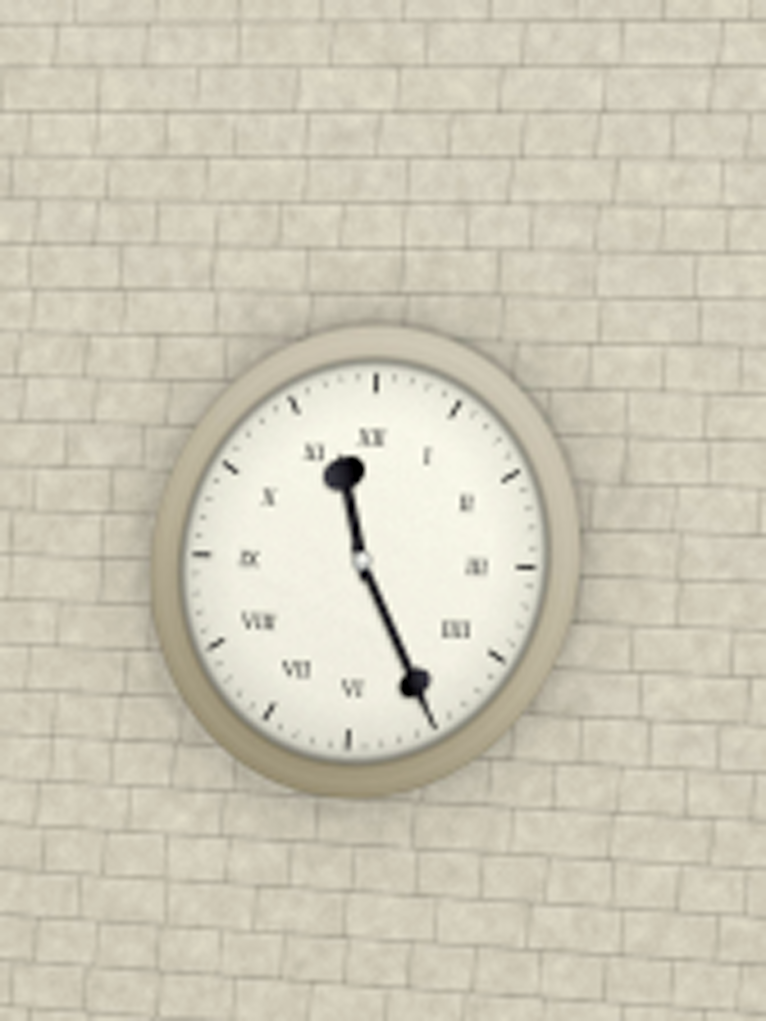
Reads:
h=11 m=25
